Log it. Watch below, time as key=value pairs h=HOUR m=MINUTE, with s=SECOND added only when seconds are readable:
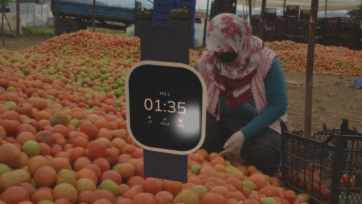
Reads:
h=1 m=35
